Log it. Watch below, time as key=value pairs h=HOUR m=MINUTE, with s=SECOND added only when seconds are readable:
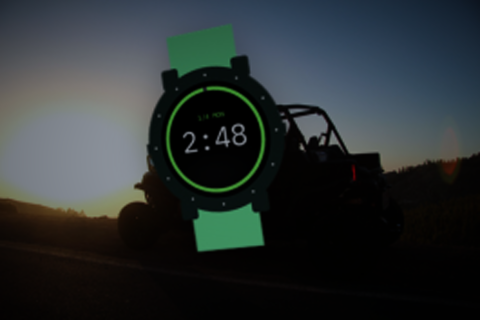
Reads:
h=2 m=48
